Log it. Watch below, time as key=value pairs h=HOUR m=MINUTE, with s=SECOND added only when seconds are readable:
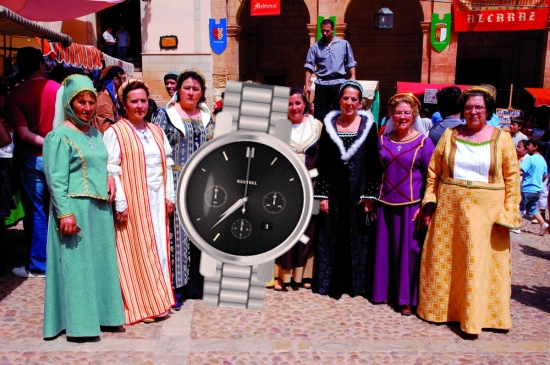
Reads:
h=7 m=37
